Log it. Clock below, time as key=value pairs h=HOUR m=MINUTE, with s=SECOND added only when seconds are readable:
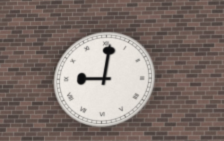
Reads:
h=9 m=1
